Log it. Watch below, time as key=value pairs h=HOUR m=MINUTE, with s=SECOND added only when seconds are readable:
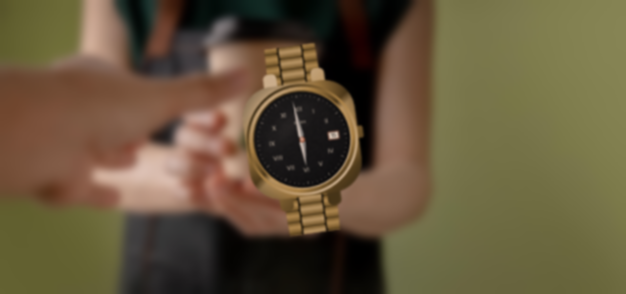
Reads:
h=5 m=59
